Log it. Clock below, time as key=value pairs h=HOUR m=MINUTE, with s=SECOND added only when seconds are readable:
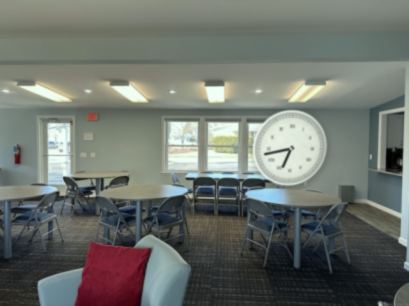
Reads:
h=6 m=43
